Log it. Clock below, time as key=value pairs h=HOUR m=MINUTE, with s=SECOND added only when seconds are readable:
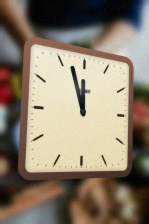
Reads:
h=11 m=57
